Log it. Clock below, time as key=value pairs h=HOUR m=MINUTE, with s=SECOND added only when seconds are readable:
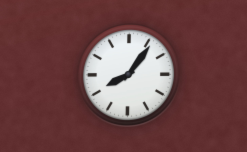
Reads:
h=8 m=6
